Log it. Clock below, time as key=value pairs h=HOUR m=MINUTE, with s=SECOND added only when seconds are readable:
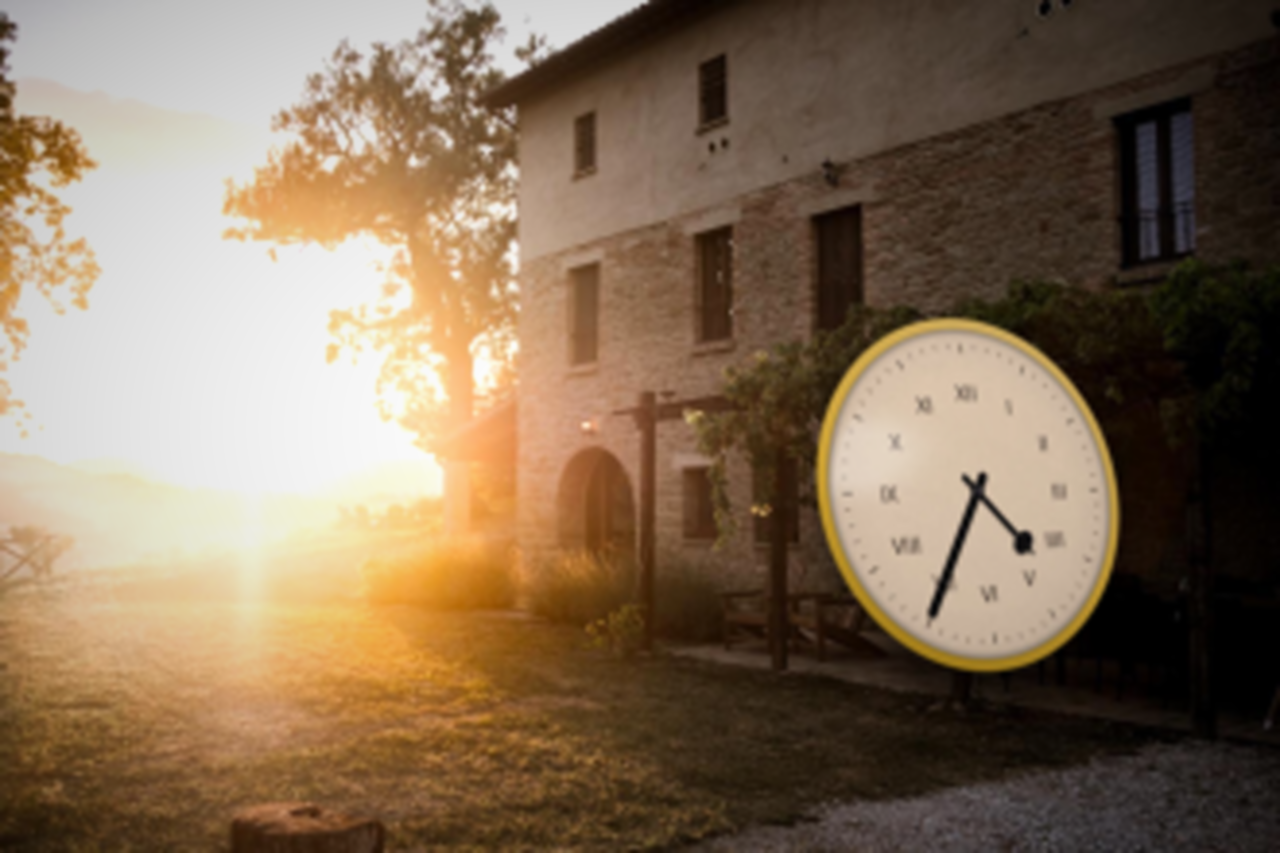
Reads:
h=4 m=35
